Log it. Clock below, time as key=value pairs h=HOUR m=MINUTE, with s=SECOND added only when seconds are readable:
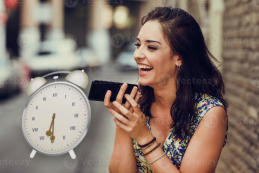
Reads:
h=6 m=30
